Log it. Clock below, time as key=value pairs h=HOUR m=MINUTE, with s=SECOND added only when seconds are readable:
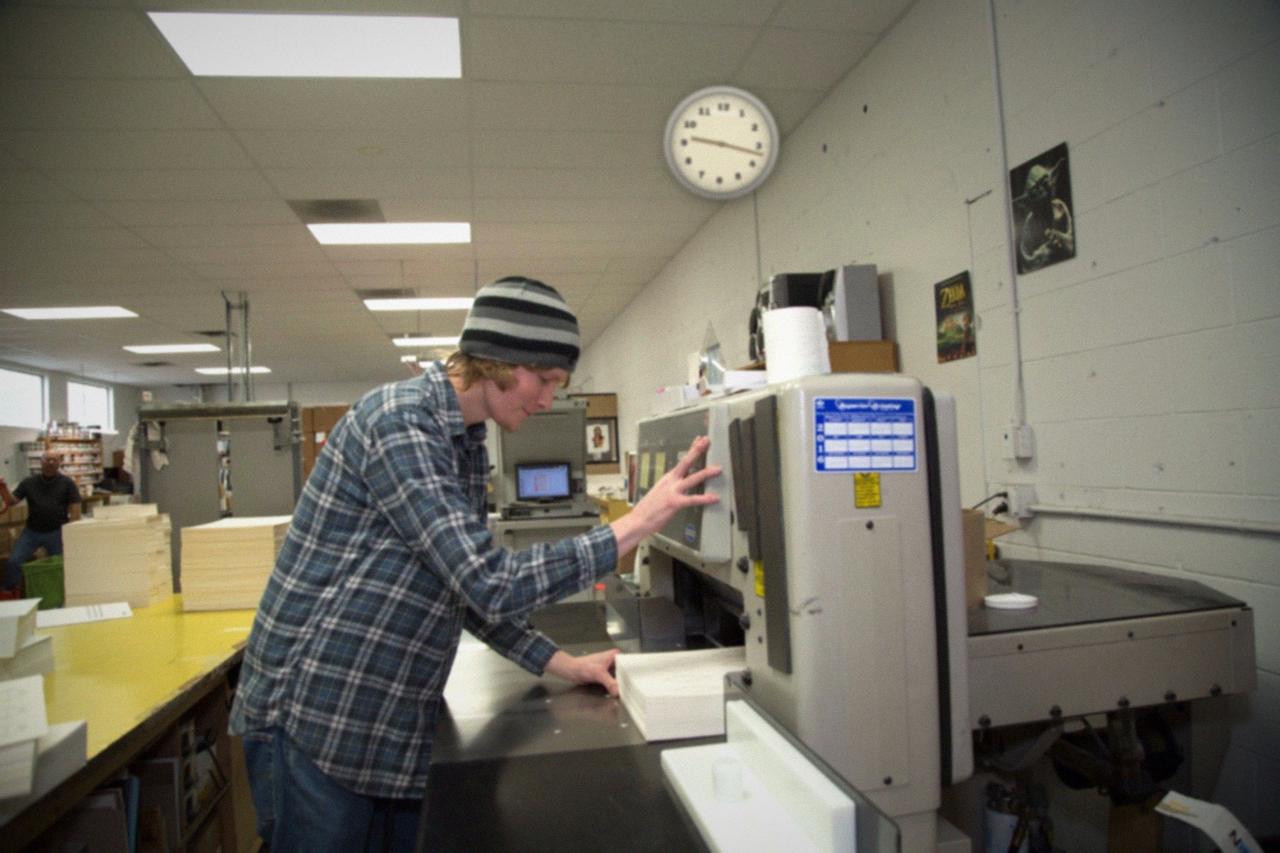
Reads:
h=9 m=17
